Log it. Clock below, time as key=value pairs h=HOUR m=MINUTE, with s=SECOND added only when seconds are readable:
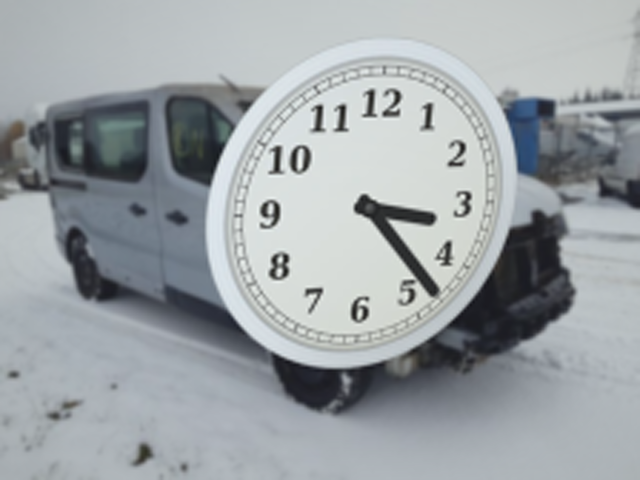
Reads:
h=3 m=23
